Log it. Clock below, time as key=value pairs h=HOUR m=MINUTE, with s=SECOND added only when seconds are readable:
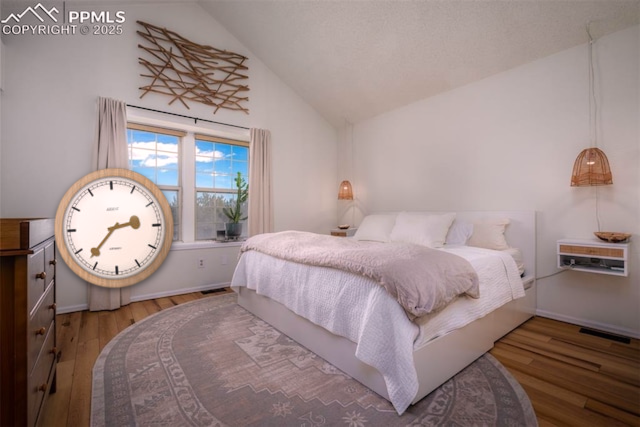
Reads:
h=2 m=37
